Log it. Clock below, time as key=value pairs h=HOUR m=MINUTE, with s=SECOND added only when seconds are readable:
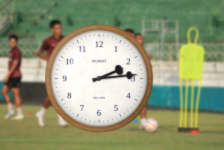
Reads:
h=2 m=14
